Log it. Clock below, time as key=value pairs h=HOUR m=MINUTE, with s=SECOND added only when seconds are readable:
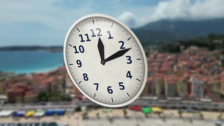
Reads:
h=12 m=12
